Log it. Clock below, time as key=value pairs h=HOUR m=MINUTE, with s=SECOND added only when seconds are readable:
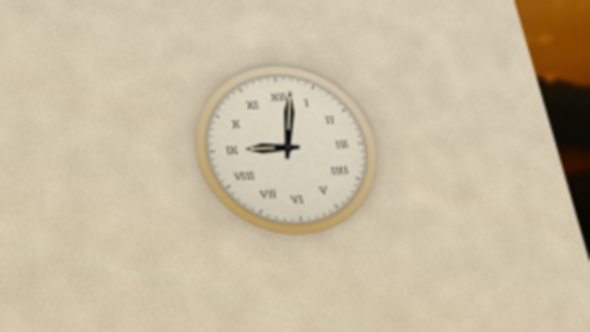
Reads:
h=9 m=2
